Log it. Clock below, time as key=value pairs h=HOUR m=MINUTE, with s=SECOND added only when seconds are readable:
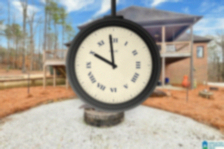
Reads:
h=9 m=59
